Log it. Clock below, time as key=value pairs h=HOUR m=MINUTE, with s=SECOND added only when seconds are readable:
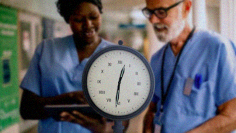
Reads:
h=12 m=31
